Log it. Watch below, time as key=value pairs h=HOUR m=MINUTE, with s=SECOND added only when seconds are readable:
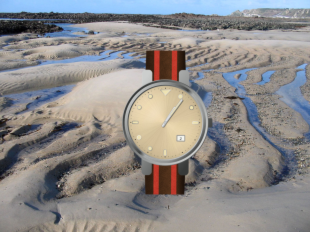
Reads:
h=1 m=6
